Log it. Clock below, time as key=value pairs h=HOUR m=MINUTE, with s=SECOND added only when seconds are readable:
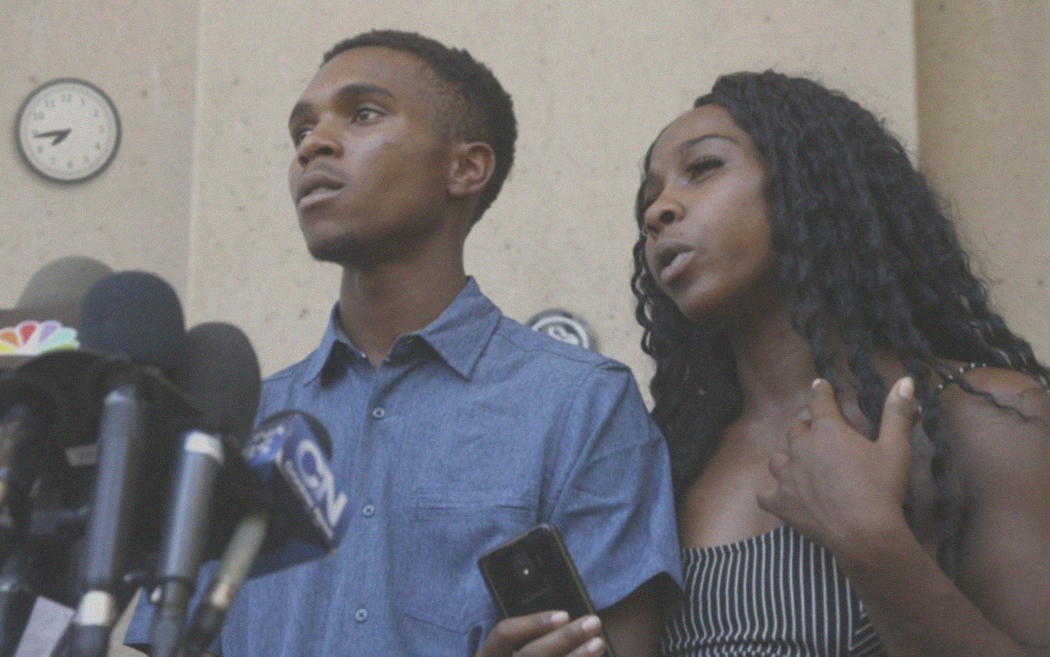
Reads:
h=7 m=44
